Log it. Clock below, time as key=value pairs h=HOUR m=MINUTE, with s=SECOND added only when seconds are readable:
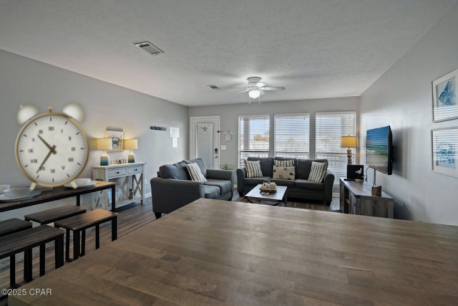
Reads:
h=10 m=36
